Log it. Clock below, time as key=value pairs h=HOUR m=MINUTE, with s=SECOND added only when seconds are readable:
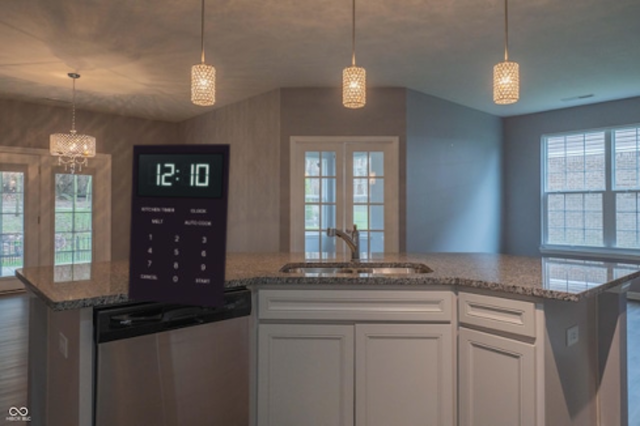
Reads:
h=12 m=10
